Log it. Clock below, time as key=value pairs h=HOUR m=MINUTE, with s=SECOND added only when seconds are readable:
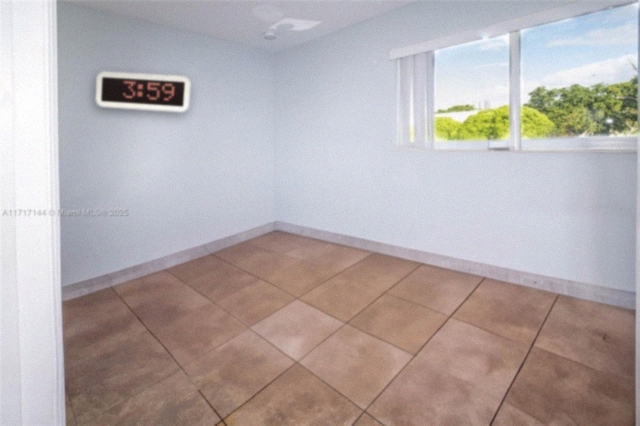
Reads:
h=3 m=59
